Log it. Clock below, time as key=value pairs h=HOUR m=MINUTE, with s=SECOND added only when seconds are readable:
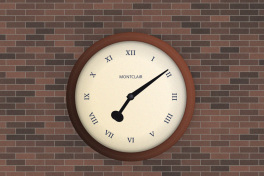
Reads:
h=7 m=9
